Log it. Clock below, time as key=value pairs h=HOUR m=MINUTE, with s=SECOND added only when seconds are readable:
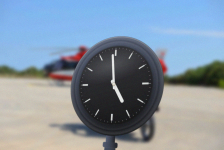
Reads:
h=4 m=59
